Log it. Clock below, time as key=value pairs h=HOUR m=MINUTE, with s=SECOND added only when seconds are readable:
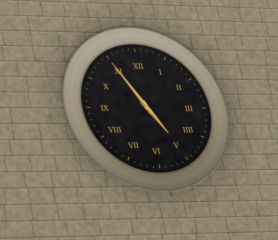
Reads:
h=4 m=55
